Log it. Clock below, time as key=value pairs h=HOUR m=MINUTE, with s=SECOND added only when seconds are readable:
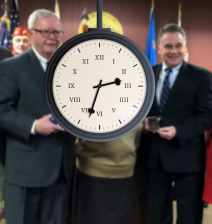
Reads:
h=2 m=33
